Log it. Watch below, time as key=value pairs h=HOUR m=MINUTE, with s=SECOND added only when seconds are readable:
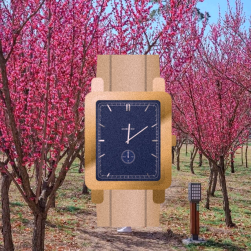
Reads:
h=12 m=9
